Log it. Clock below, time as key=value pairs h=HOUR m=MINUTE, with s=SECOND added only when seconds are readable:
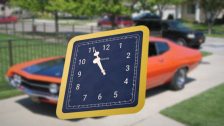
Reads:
h=10 m=56
